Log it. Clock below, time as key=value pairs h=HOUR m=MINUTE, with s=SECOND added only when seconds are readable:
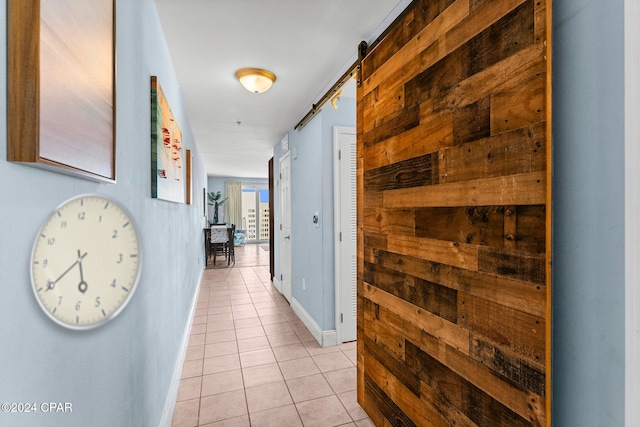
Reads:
h=5 m=39
